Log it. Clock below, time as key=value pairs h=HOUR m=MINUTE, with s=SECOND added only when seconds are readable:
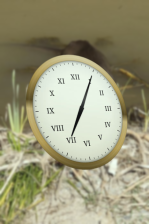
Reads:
h=7 m=5
